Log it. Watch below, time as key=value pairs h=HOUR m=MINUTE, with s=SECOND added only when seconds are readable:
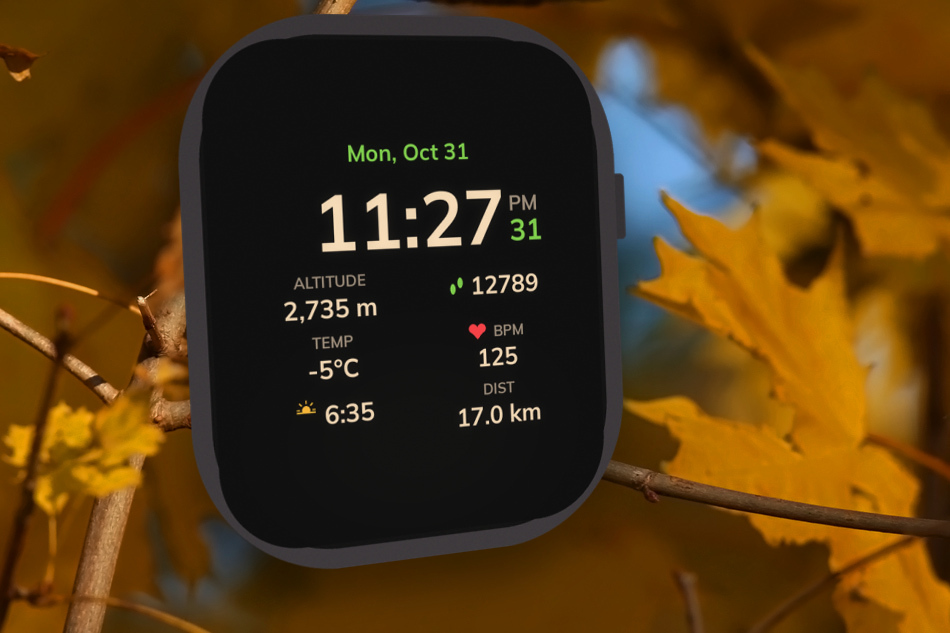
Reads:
h=11 m=27 s=31
